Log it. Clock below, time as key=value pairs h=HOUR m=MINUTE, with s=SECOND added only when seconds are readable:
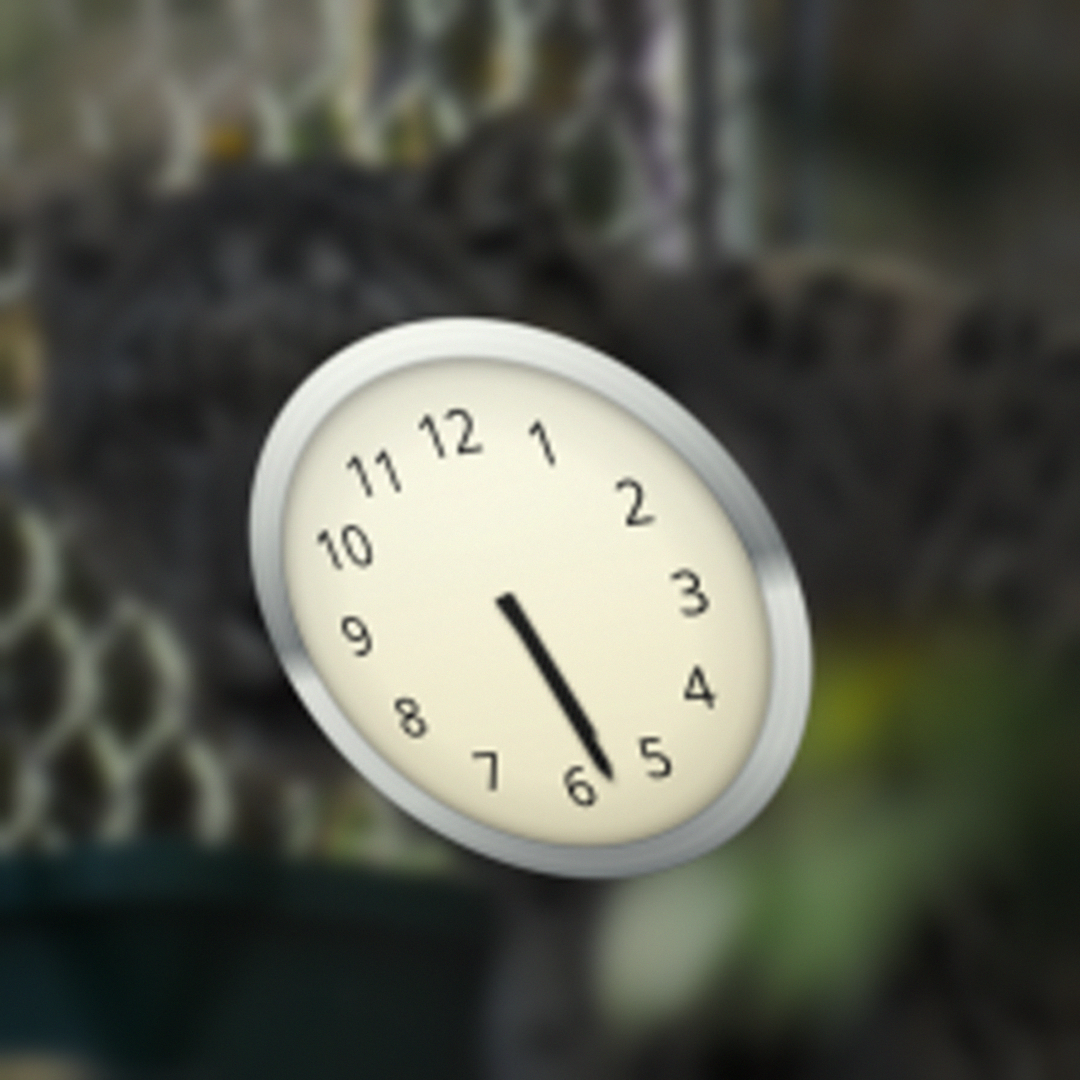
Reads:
h=5 m=28
